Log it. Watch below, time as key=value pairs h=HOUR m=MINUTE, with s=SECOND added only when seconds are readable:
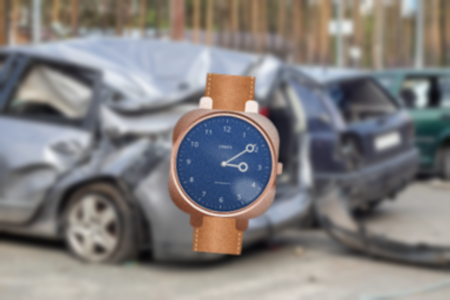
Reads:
h=3 m=9
